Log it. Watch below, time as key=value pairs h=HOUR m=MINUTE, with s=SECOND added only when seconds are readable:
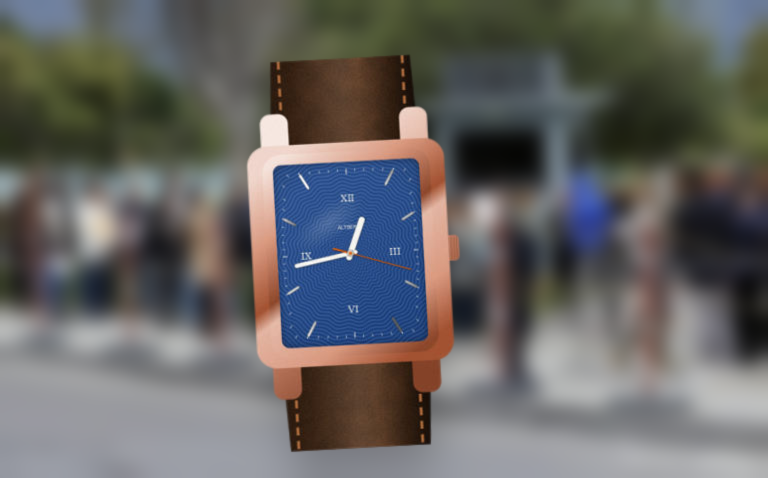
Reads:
h=12 m=43 s=18
